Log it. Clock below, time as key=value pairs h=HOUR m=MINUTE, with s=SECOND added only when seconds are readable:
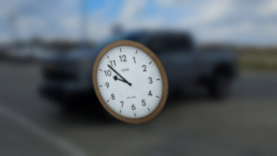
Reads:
h=9 m=53
